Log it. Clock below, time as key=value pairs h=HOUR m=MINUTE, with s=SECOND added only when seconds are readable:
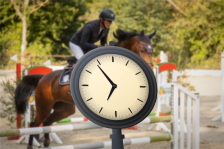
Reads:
h=6 m=54
